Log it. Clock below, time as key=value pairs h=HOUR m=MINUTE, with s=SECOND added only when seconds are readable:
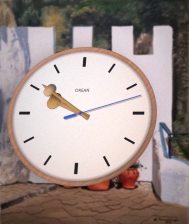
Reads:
h=9 m=51 s=12
